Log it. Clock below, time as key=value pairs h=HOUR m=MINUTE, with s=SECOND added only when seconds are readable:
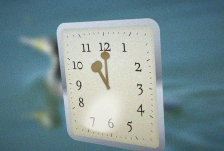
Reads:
h=11 m=0
